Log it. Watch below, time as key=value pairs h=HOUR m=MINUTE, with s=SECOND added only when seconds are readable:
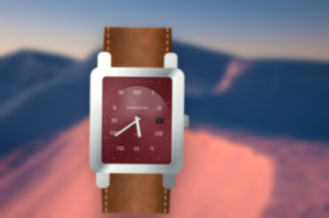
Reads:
h=5 m=39
